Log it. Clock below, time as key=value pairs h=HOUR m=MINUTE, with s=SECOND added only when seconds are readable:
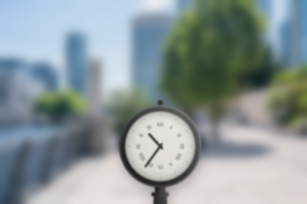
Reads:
h=10 m=36
